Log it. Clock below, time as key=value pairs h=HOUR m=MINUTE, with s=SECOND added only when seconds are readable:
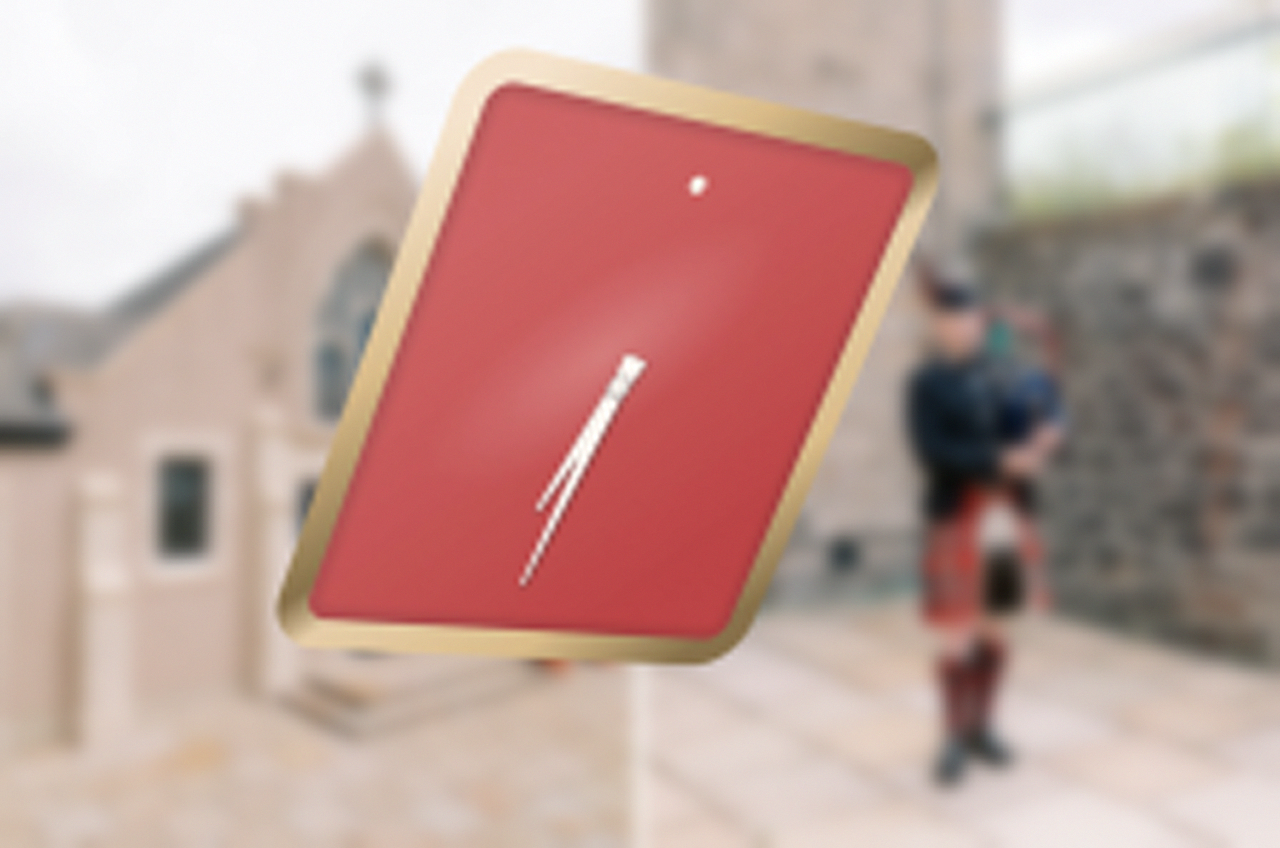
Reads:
h=6 m=31
